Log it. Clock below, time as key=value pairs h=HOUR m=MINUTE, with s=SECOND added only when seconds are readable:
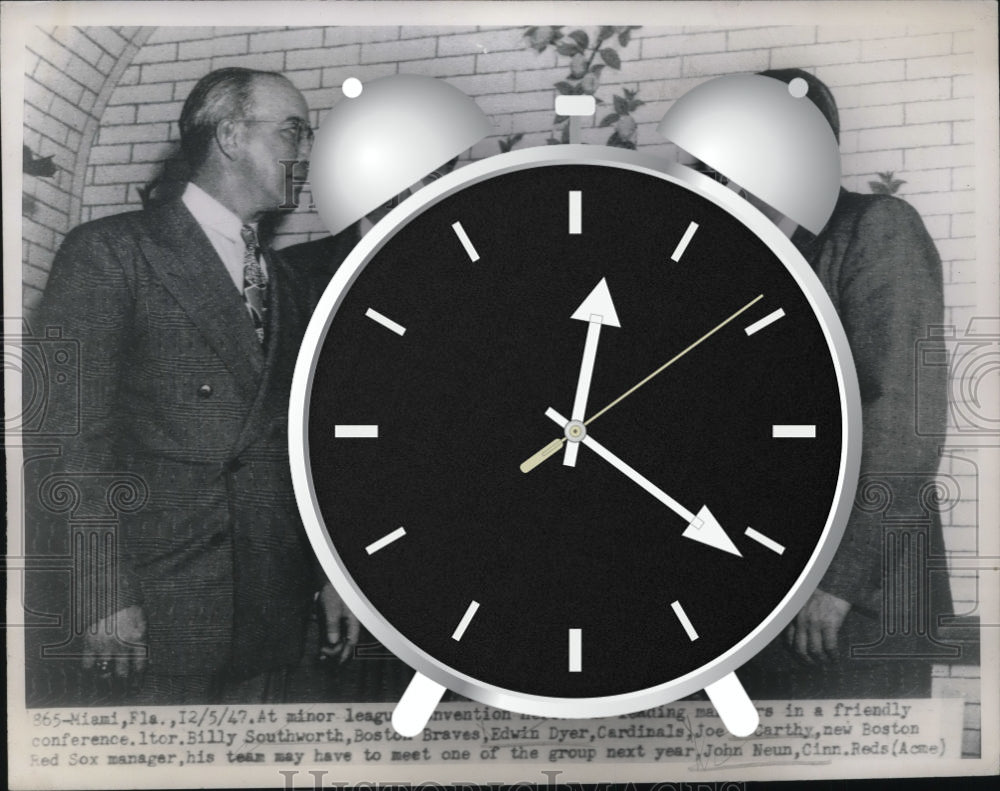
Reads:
h=12 m=21 s=9
